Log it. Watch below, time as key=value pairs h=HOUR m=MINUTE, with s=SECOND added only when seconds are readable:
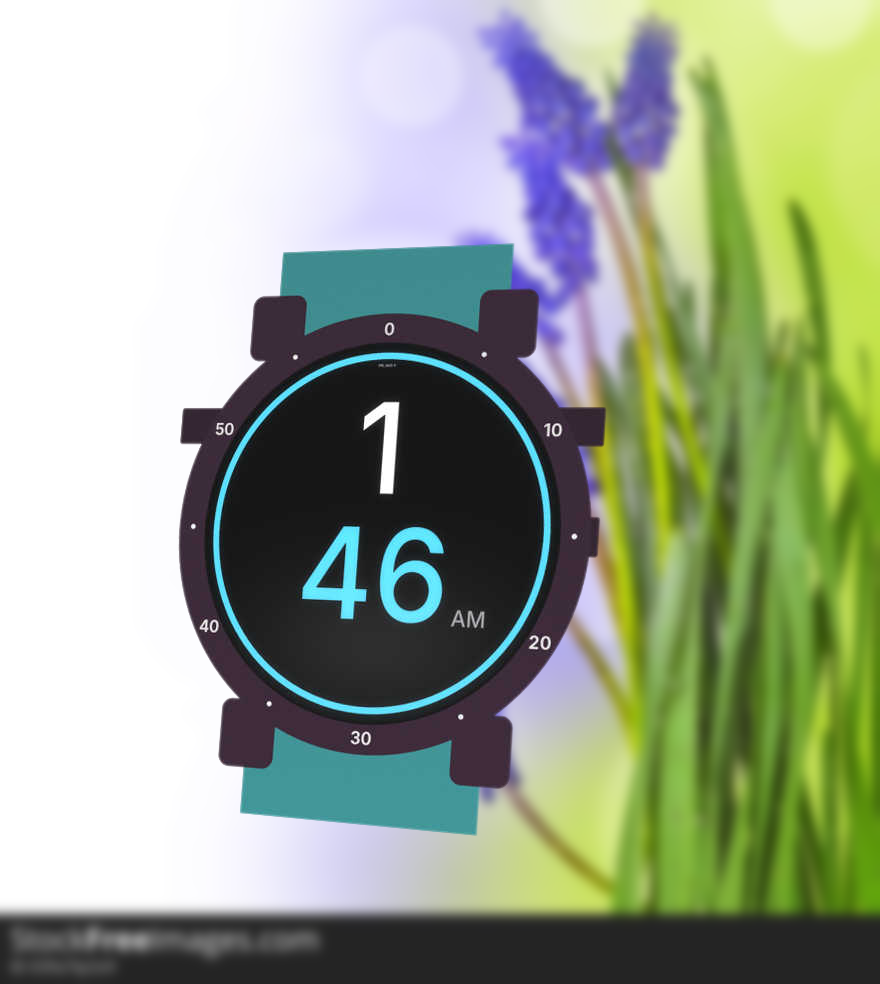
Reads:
h=1 m=46
